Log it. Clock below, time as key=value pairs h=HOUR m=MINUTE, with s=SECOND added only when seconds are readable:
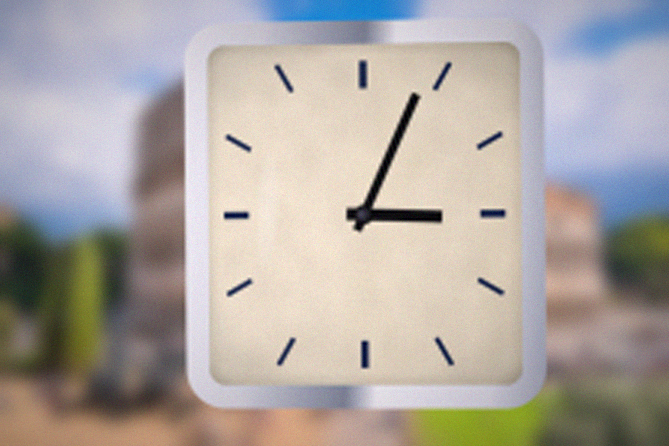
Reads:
h=3 m=4
